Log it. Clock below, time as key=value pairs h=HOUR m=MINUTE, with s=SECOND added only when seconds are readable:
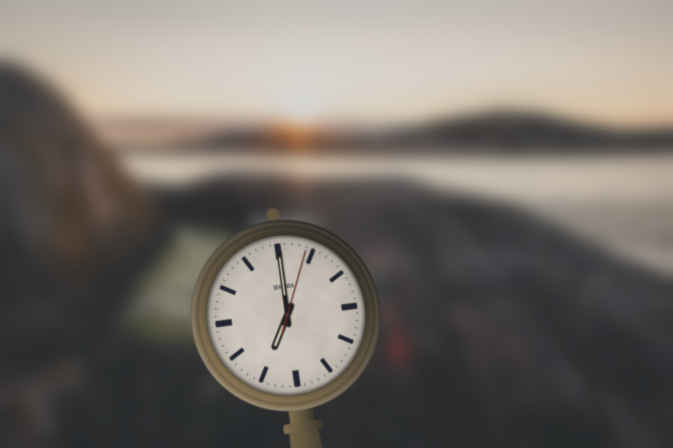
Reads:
h=7 m=0 s=4
